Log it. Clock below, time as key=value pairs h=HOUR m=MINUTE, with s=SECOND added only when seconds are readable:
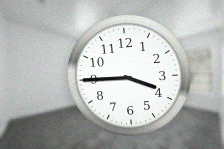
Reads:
h=3 m=45
